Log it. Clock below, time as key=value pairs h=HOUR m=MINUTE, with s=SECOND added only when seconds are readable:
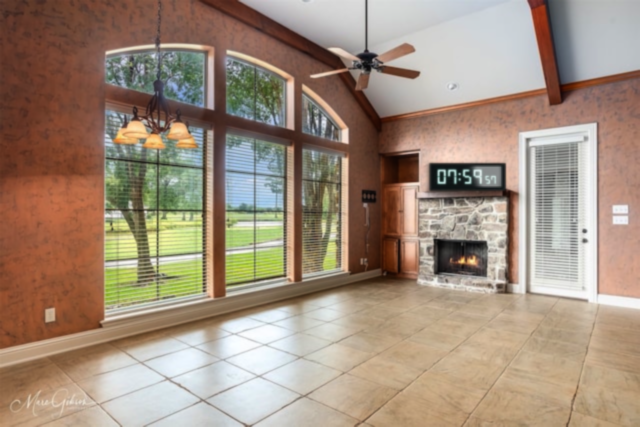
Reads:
h=7 m=59
